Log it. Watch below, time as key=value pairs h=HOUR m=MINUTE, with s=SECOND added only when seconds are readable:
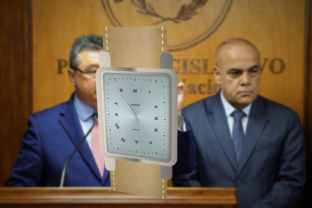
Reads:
h=10 m=54
